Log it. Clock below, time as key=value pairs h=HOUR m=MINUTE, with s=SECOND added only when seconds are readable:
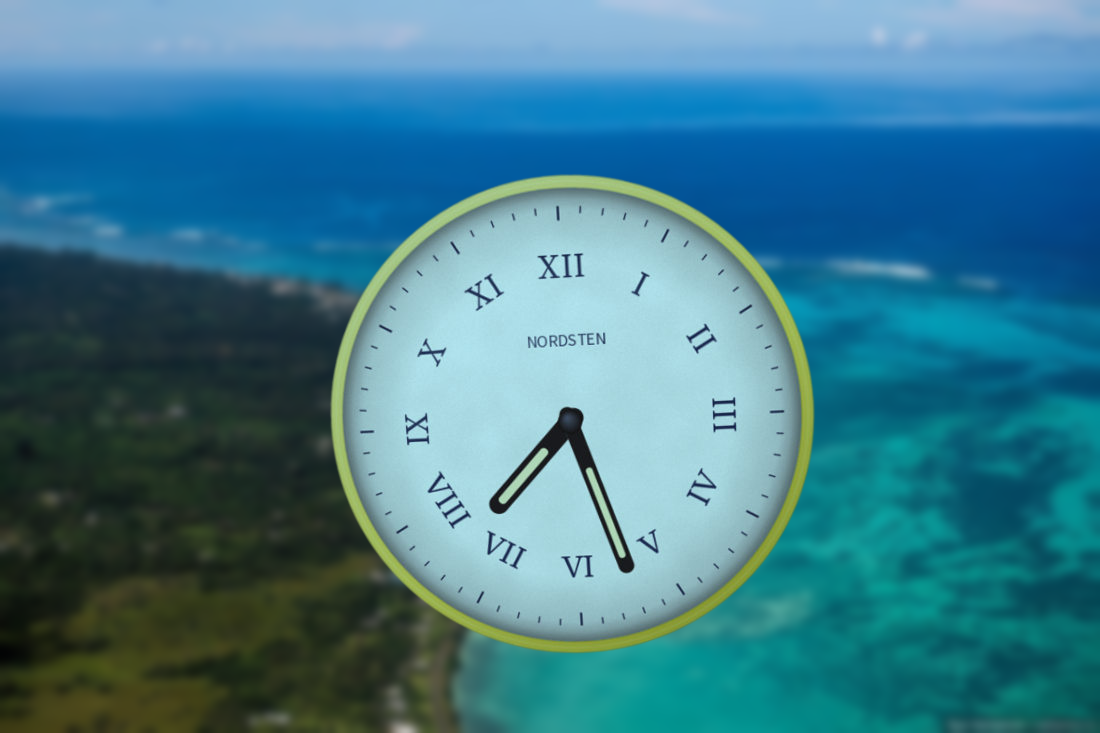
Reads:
h=7 m=27
